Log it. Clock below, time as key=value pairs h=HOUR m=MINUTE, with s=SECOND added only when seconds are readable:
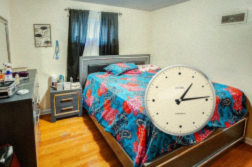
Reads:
h=1 m=14
